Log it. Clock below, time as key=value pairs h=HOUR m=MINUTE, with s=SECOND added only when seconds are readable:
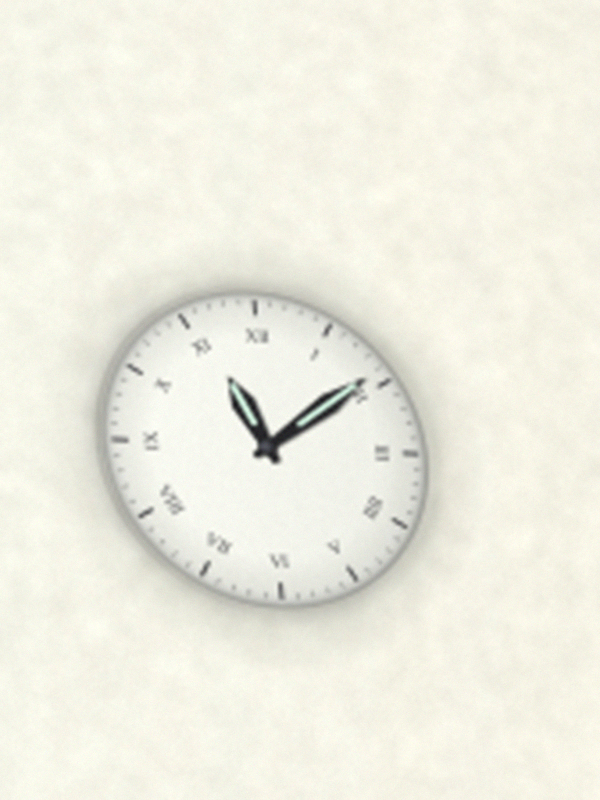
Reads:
h=11 m=9
